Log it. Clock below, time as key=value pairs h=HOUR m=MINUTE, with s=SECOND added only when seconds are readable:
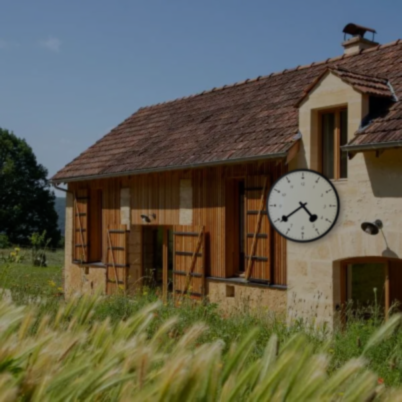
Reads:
h=4 m=39
